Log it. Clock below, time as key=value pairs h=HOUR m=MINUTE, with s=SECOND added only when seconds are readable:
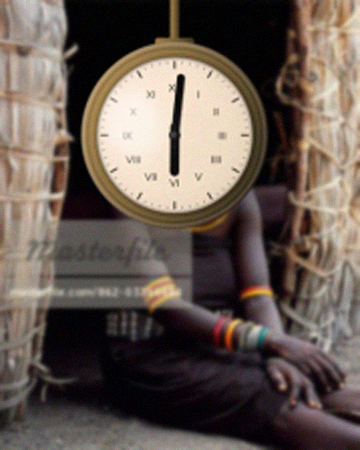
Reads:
h=6 m=1
